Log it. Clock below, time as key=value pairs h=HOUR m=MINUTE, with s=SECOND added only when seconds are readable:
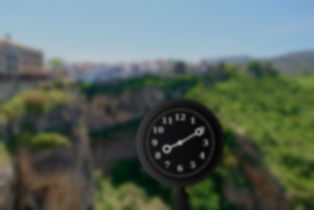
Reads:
h=8 m=10
